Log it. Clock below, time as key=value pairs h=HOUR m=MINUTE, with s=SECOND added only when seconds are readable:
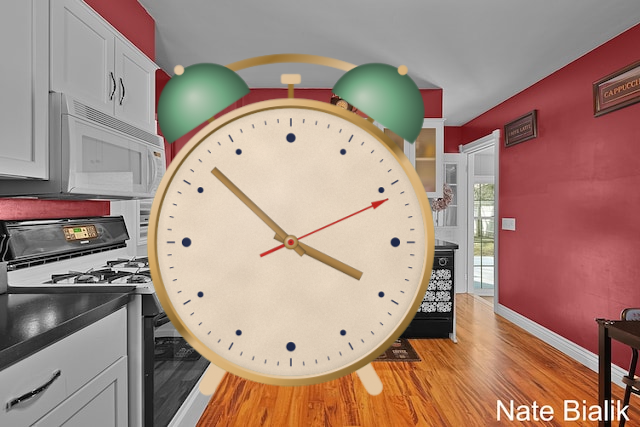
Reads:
h=3 m=52 s=11
